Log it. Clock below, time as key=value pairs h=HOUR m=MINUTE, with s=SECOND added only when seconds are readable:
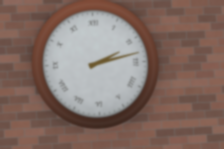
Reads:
h=2 m=13
